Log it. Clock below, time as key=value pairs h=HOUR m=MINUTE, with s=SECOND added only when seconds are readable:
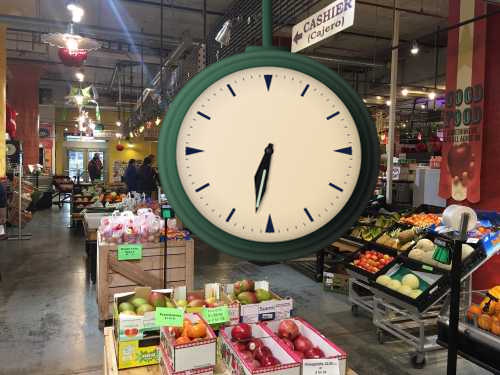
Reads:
h=6 m=32
